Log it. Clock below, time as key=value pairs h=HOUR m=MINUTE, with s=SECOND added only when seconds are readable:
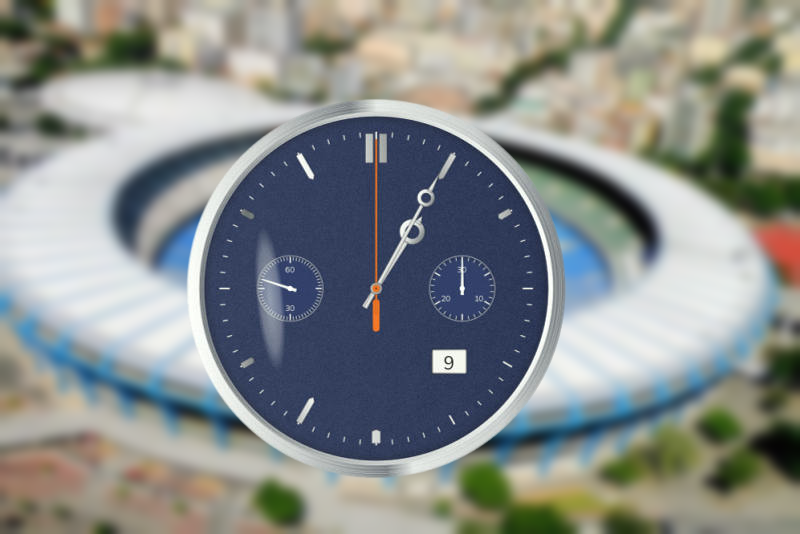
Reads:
h=1 m=4 s=48
